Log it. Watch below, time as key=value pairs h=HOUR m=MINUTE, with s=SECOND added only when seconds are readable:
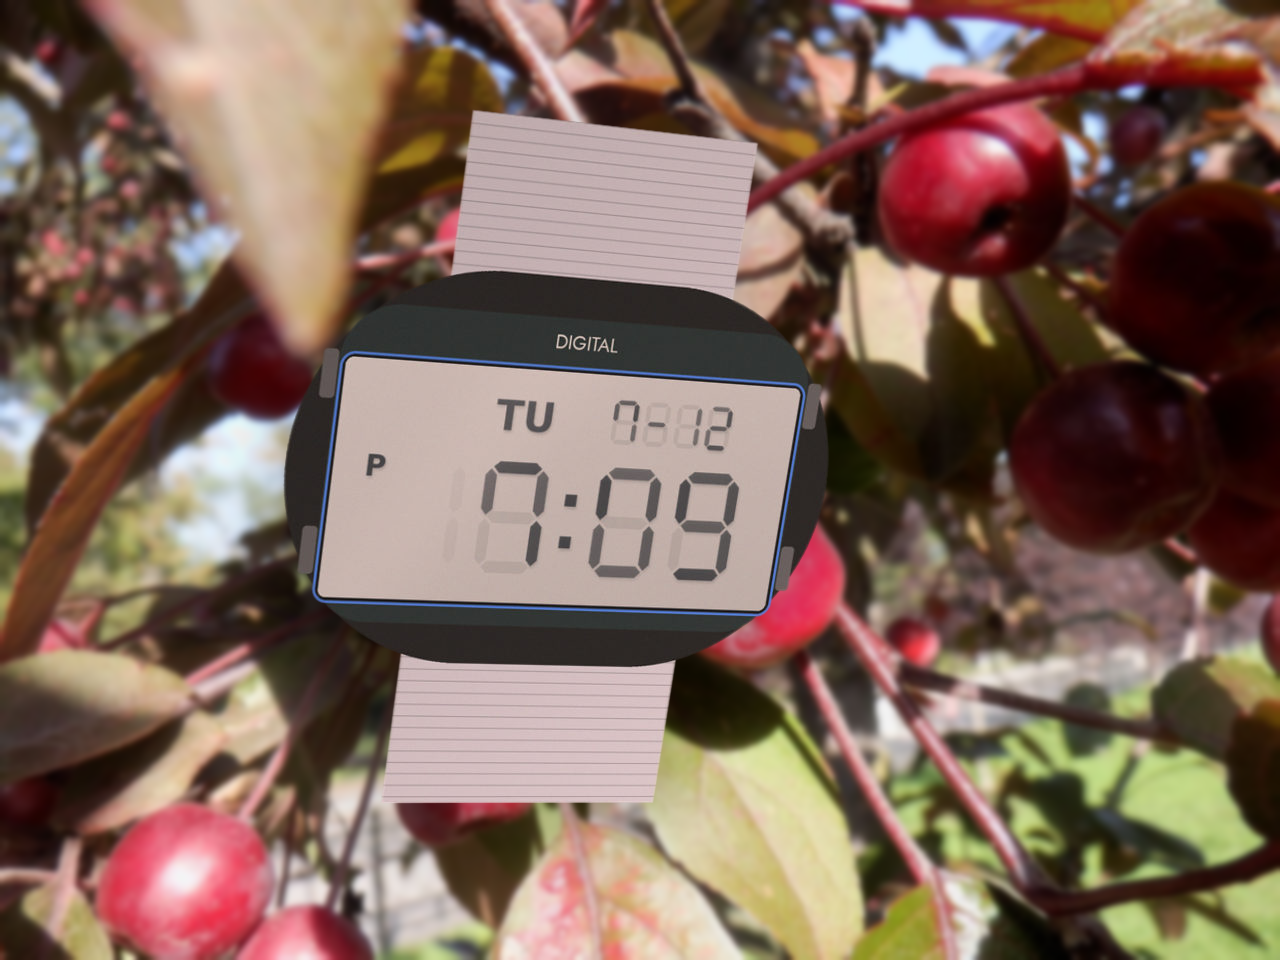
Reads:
h=7 m=9
